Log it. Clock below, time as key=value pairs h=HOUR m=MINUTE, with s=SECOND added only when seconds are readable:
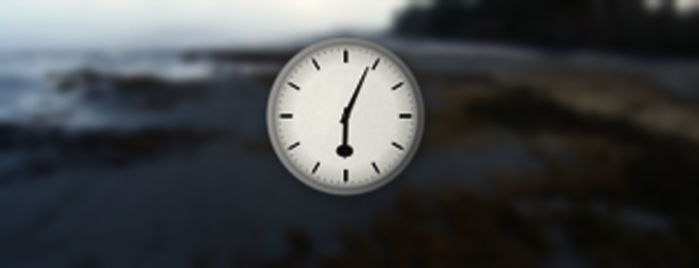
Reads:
h=6 m=4
